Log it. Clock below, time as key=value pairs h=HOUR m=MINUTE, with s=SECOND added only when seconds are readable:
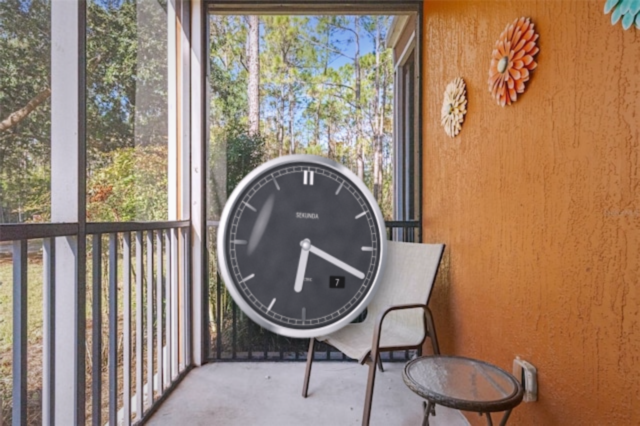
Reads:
h=6 m=19
